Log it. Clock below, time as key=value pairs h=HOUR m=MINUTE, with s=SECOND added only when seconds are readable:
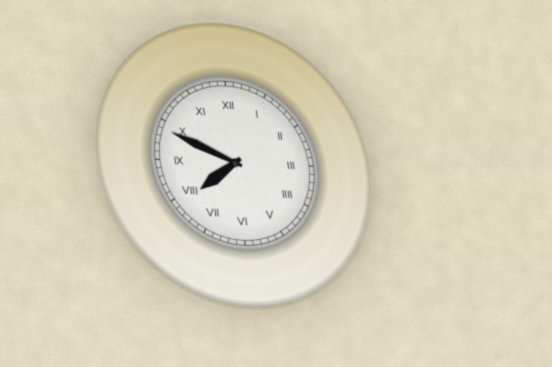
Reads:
h=7 m=49
